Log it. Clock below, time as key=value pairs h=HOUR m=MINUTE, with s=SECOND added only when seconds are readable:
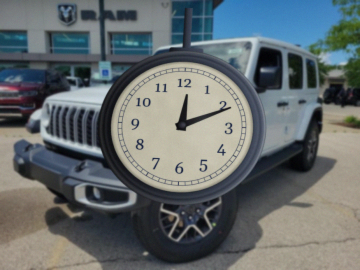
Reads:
h=12 m=11
